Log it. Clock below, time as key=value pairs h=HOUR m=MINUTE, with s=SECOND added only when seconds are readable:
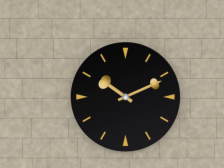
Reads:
h=10 m=11
